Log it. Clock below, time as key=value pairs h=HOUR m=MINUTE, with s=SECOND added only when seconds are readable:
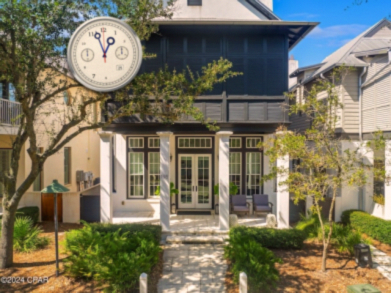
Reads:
h=12 m=57
